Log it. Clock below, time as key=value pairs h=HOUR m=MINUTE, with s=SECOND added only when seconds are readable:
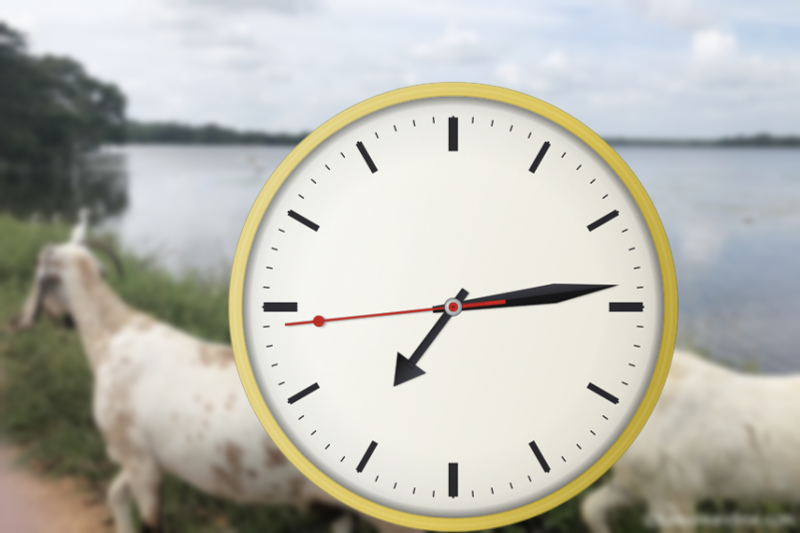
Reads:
h=7 m=13 s=44
